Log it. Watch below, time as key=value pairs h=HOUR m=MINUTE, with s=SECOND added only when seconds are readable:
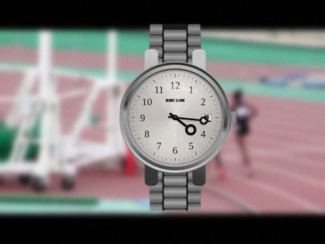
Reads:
h=4 m=16
